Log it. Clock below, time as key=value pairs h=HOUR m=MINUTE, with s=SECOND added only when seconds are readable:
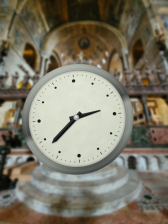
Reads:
h=2 m=38
